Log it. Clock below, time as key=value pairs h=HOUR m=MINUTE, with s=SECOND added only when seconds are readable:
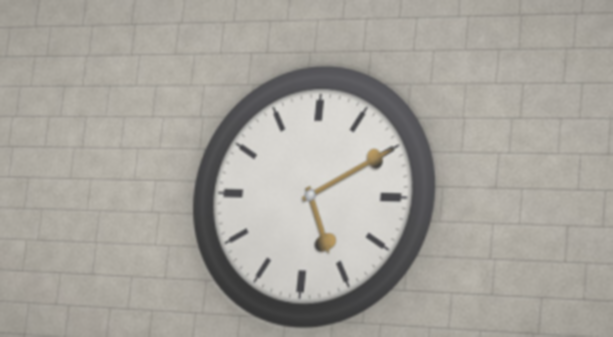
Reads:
h=5 m=10
